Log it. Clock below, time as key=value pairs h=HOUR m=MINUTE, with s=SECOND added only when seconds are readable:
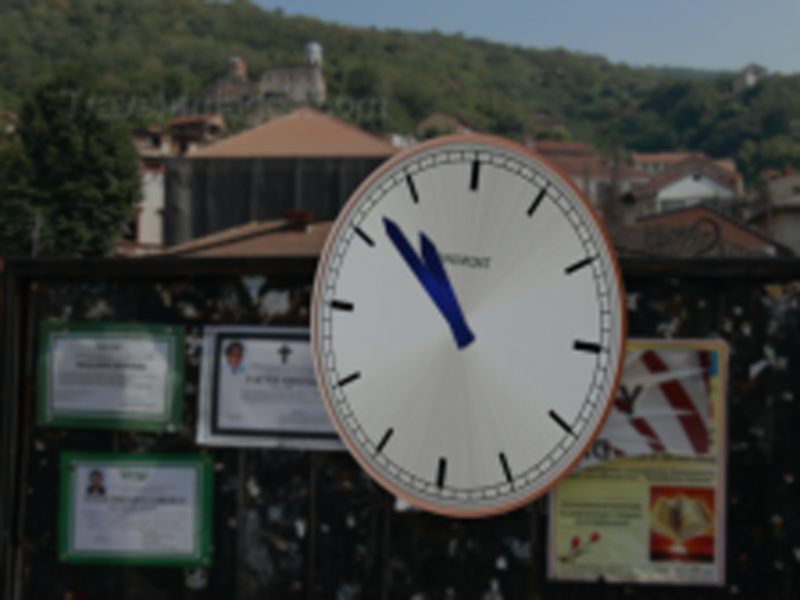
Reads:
h=10 m=52
